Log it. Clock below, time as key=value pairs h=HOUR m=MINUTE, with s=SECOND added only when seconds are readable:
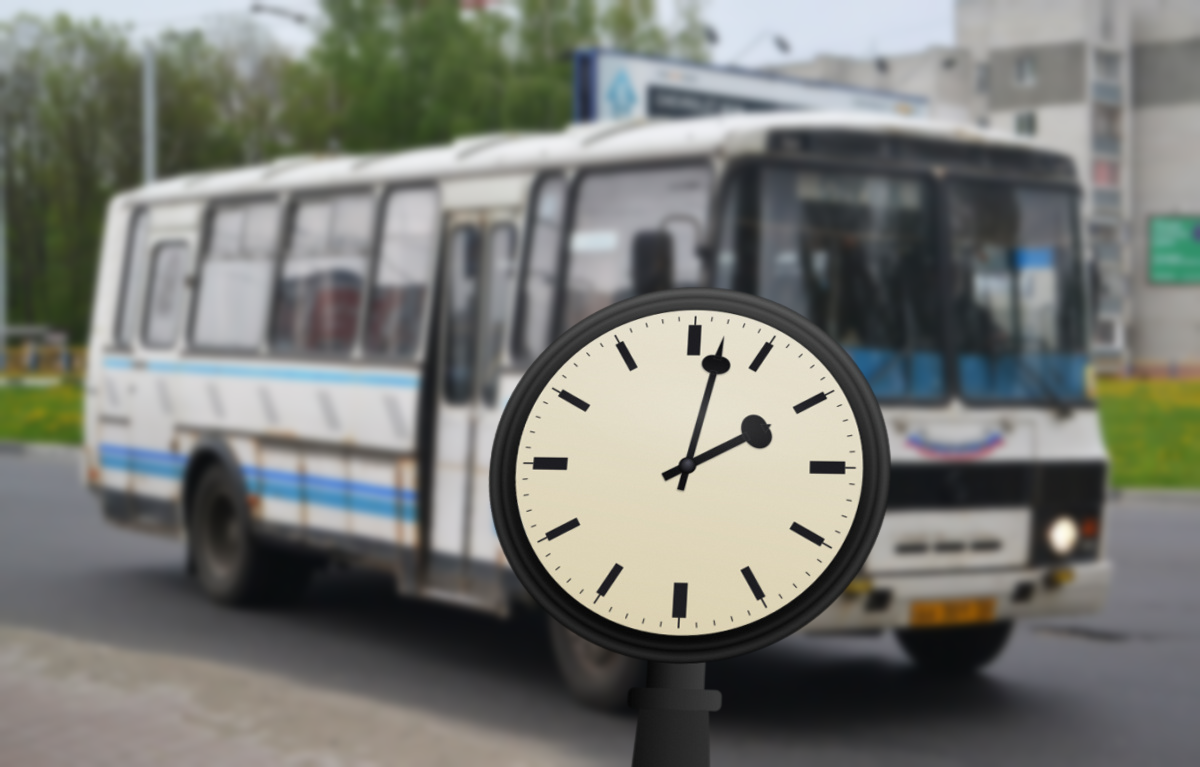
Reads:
h=2 m=2
